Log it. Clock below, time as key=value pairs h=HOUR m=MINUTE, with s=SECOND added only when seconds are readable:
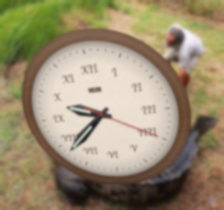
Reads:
h=9 m=38 s=20
